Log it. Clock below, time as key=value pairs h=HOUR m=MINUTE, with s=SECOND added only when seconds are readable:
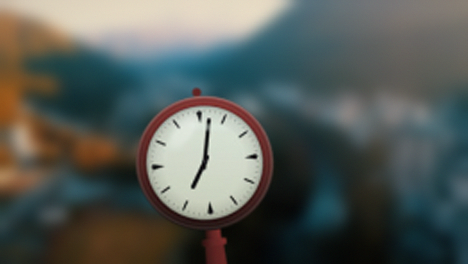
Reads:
h=7 m=2
